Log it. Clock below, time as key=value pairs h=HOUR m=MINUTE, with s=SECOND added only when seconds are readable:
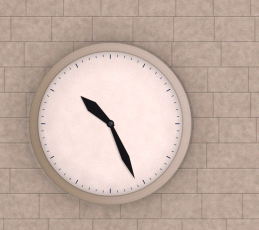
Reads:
h=10 m=26
